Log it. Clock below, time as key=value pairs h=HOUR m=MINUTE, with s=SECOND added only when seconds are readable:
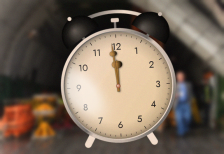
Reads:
h=11 m=59
